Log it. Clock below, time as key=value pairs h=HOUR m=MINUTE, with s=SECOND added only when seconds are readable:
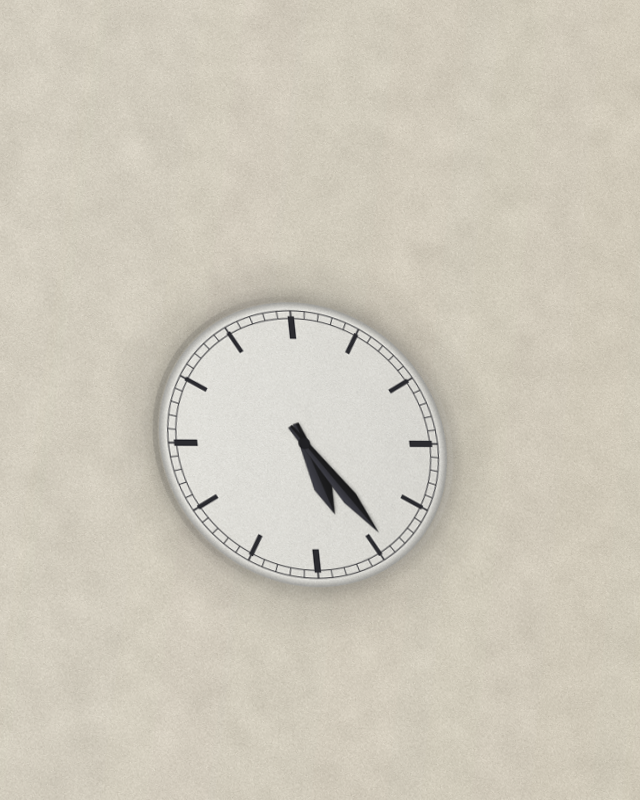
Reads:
h=5 m=24
